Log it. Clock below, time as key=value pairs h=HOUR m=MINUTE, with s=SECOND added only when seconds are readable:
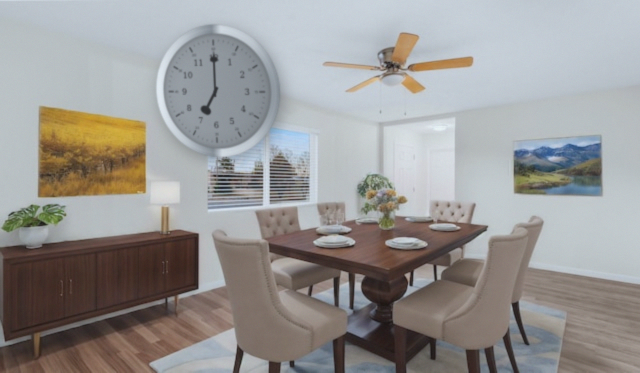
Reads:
h=7 m=0
